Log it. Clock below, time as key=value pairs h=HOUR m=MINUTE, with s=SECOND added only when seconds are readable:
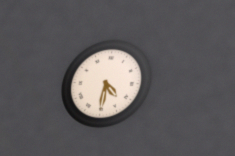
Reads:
h=4 m=30
